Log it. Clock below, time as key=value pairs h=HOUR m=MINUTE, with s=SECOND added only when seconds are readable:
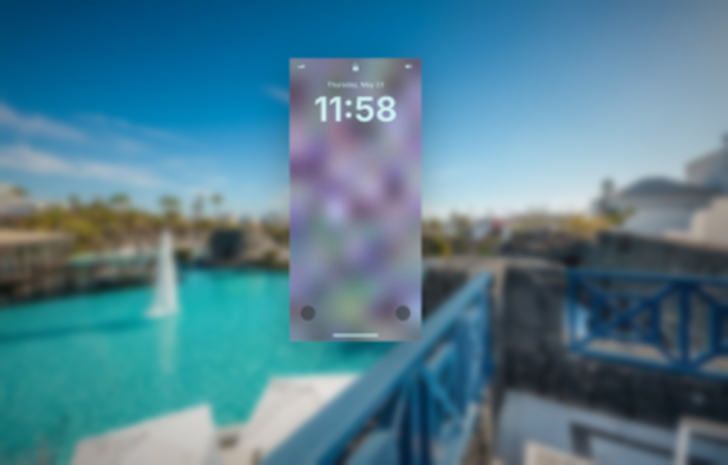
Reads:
h=11 m=58
